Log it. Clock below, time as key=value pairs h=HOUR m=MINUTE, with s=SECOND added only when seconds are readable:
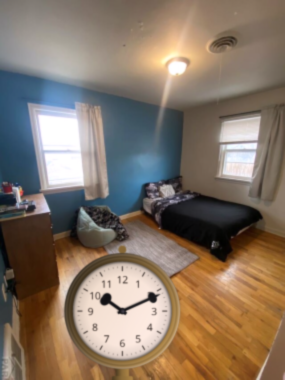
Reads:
h=10 m=11
